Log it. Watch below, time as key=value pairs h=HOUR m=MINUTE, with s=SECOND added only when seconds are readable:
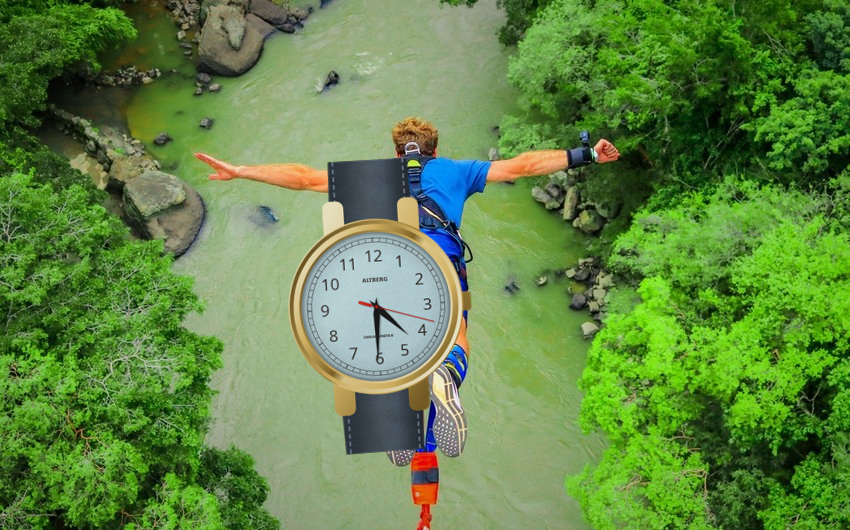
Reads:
h=4 m=30 s=18
